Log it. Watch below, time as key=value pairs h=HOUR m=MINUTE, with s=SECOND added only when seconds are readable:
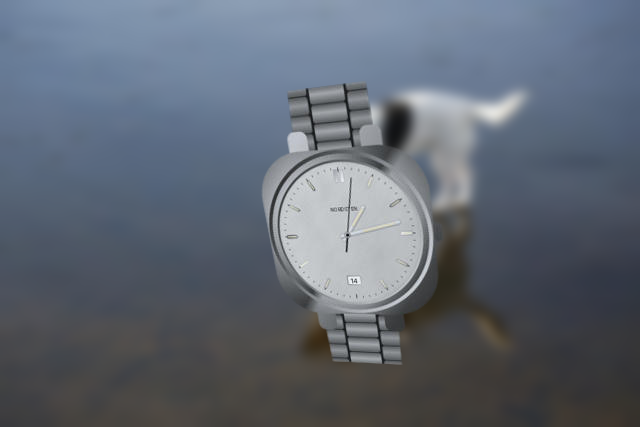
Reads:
h=1 m=13 s=2
